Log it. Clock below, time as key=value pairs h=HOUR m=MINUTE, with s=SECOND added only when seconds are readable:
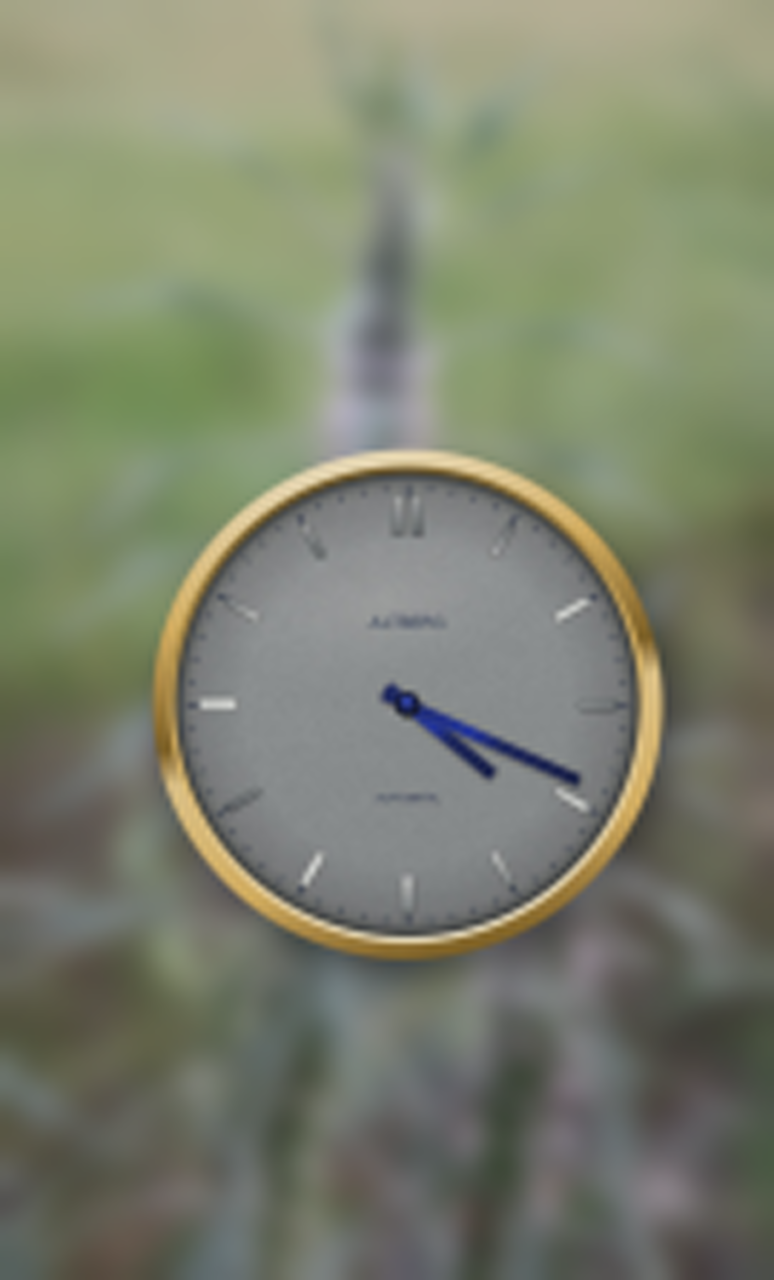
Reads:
h=4 m=19
